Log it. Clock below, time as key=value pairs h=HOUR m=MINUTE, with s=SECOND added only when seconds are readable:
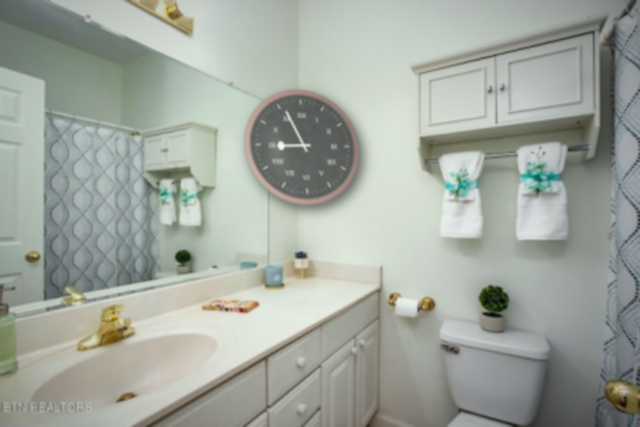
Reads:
h=8 m=56
